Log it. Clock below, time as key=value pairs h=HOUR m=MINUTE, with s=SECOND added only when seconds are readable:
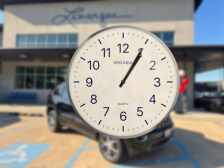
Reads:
h=1 m=5
